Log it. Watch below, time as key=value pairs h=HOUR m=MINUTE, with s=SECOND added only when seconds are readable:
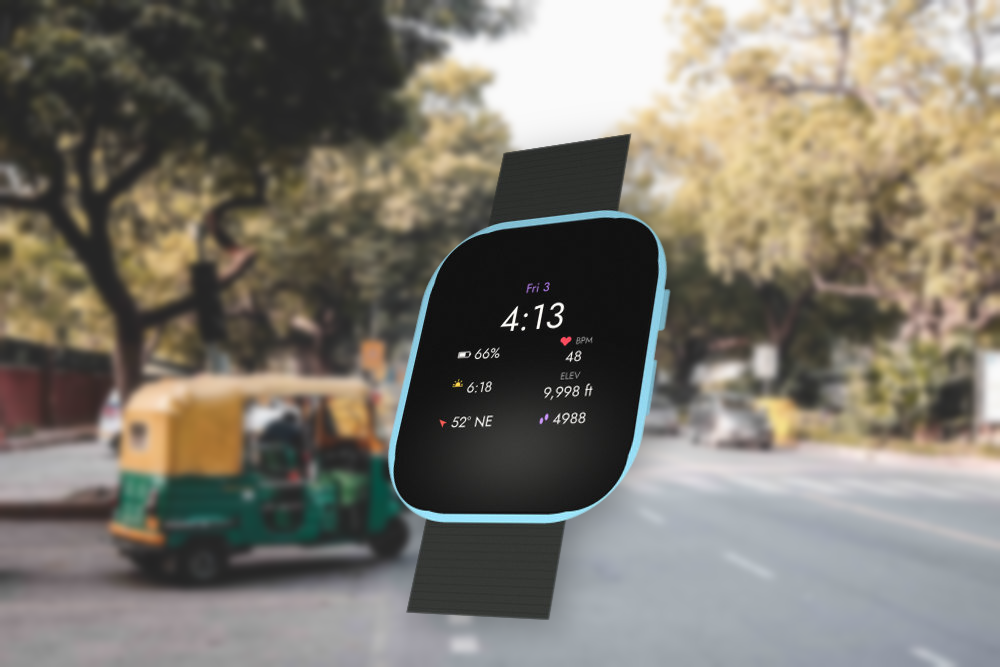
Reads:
h=4 m=13
